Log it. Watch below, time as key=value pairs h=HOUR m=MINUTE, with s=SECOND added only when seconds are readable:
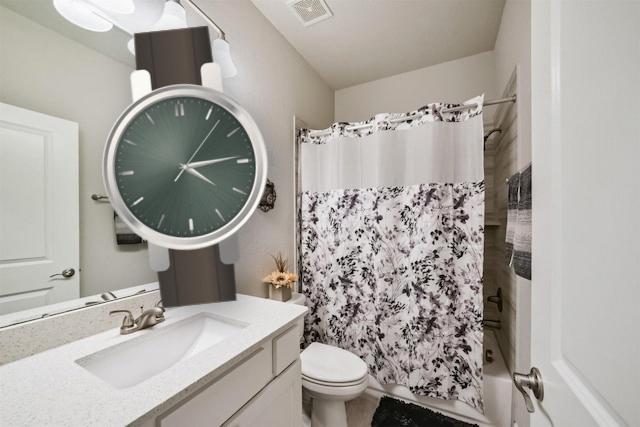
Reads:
h=4 m=14 s=7
